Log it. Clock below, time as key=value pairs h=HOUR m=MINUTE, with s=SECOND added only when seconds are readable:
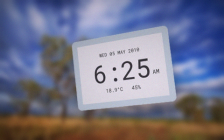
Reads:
h=6 m=25
